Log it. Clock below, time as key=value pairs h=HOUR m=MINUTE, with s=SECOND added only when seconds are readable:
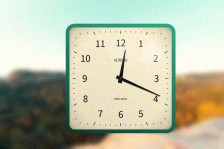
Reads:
h=12 m=19
